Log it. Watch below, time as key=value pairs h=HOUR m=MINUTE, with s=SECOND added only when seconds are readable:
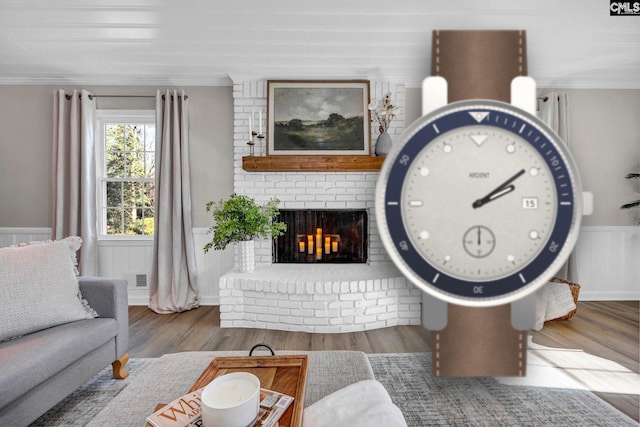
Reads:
h=2 m=9
